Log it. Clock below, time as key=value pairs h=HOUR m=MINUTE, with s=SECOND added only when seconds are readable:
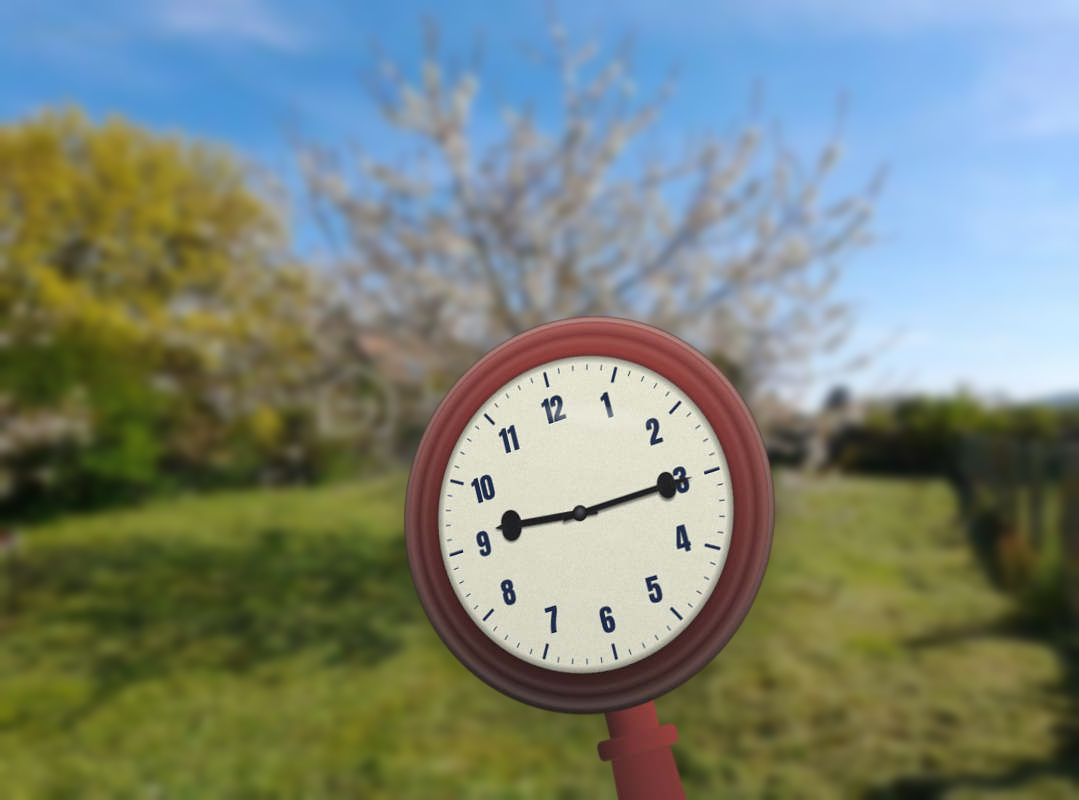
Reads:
h=9 m=15
